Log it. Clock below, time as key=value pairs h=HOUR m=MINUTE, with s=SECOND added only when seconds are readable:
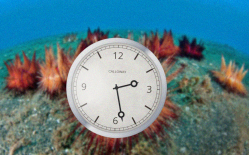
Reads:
h=2 m=28
